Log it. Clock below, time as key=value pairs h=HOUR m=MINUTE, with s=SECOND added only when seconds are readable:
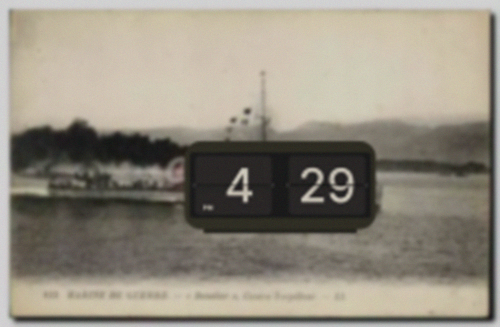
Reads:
h=4 m=29
